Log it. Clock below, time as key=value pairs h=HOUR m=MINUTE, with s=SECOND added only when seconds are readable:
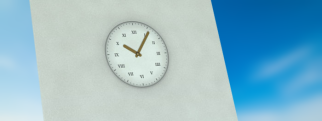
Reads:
h=10 m=6
